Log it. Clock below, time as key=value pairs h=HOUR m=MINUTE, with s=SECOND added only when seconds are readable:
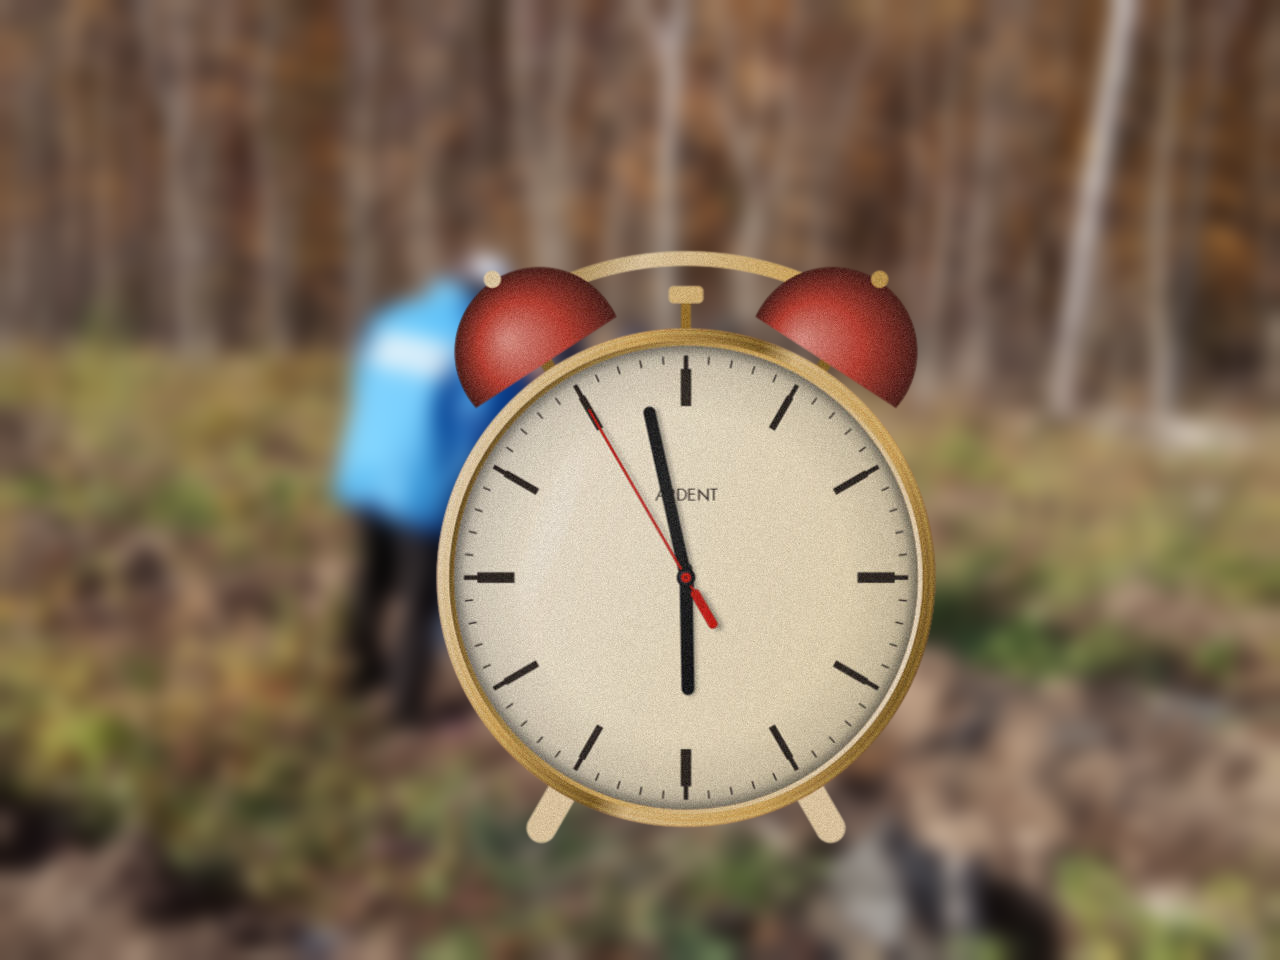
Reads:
h=5 m=57 s=55
